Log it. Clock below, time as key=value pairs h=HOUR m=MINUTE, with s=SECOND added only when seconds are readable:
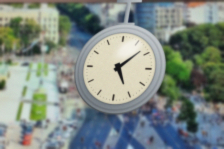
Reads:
h=5 m=8
